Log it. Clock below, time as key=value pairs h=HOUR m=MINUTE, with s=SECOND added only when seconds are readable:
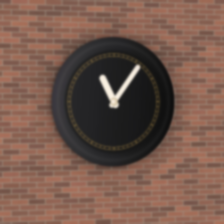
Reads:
h=11 m=6
